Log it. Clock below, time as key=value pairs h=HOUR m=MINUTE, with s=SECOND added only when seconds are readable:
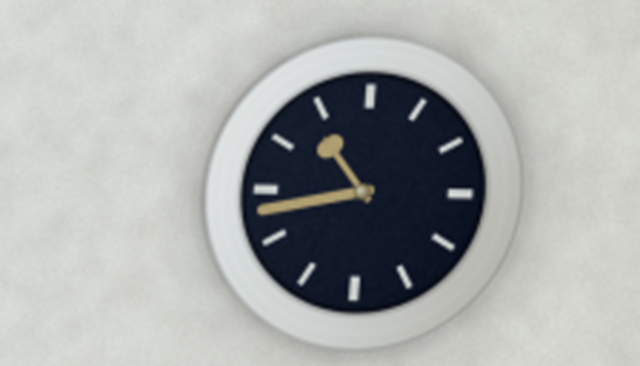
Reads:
h=10 m=43
